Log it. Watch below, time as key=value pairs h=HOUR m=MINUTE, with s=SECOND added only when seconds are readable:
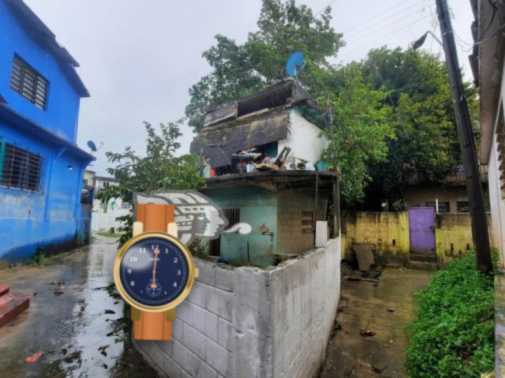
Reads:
h=6 m=1
